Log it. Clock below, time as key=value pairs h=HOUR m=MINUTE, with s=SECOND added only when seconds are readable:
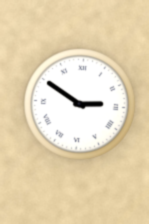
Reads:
h=2 m=50
